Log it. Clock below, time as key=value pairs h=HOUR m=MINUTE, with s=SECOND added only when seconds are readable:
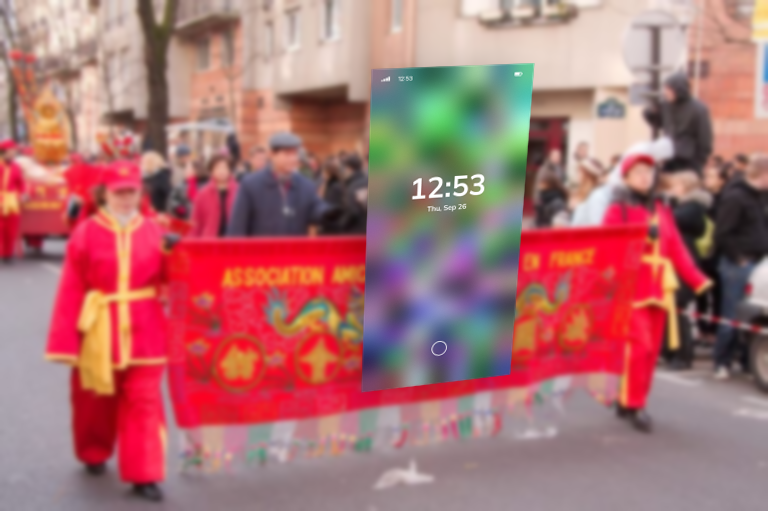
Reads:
h=12 m=53
